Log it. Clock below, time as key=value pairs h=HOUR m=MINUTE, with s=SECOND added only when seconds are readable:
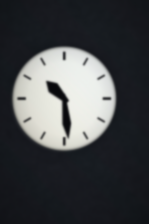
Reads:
h=10 m=29
